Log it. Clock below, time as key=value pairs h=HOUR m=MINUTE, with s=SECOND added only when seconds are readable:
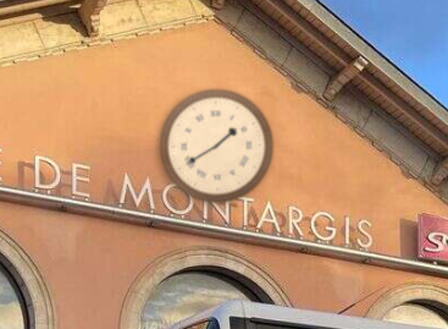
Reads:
h=1 m=40
